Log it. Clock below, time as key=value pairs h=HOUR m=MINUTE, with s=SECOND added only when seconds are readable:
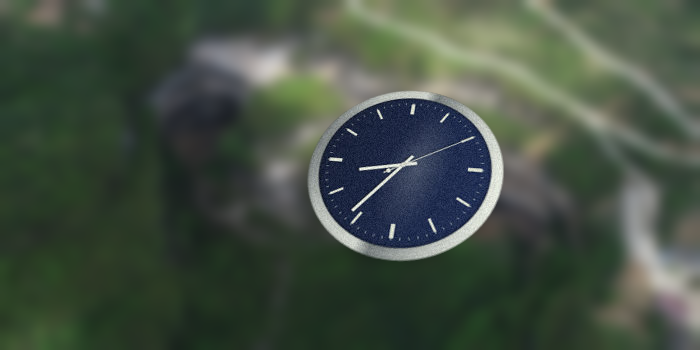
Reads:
h=8 m=36 s=10
